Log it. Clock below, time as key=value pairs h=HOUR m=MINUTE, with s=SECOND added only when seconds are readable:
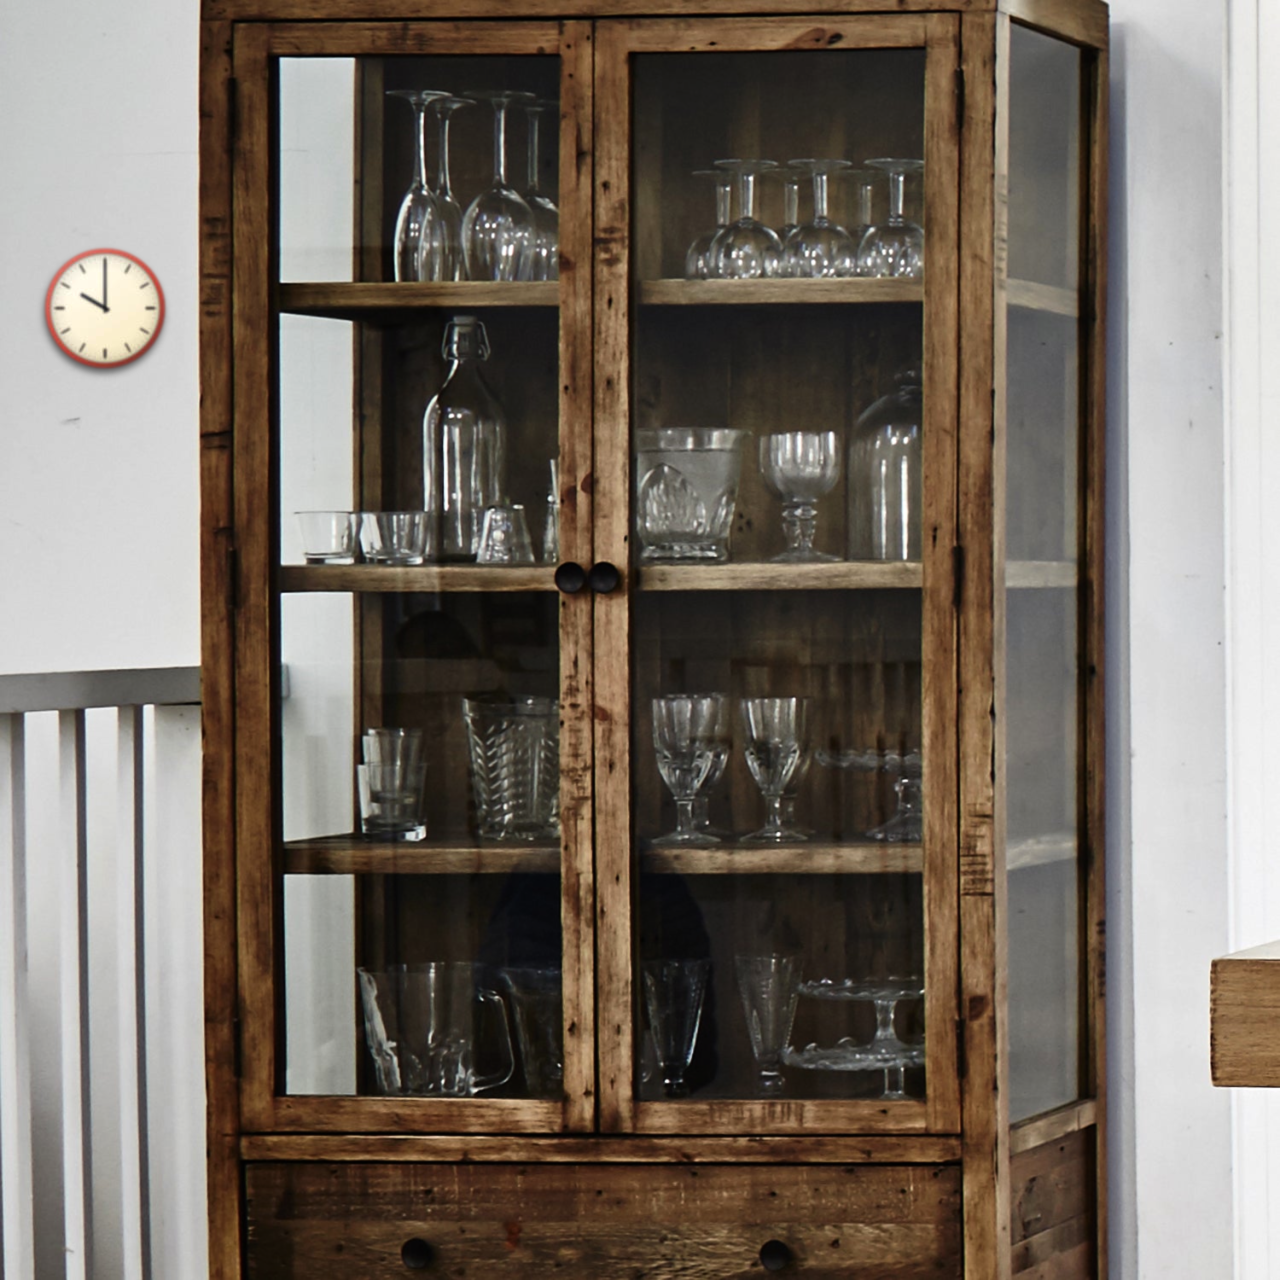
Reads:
h=10 m=0
